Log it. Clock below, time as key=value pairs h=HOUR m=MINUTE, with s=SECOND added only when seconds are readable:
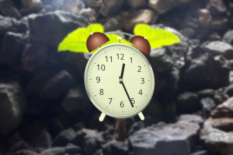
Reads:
h=12 m=26
